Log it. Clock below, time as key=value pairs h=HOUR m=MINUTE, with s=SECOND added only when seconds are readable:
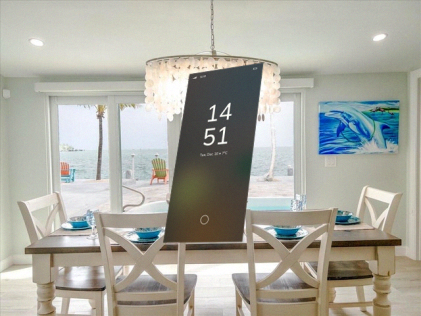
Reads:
h=14 m=51
